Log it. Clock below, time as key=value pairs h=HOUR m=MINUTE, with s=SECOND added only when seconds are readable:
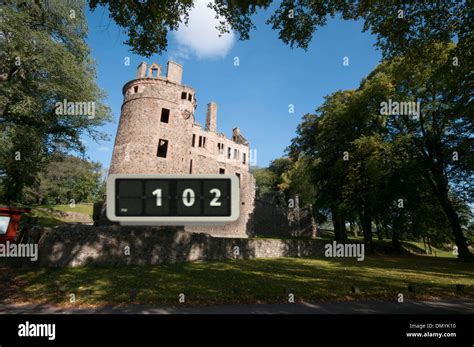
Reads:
h=1 m=2
